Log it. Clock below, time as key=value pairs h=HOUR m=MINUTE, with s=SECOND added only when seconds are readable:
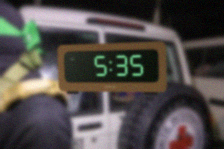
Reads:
h=5 m=35
